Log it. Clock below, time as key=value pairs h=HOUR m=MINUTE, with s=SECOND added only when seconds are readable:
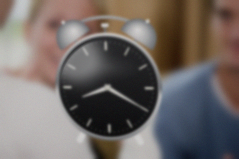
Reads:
h=8 m=20
